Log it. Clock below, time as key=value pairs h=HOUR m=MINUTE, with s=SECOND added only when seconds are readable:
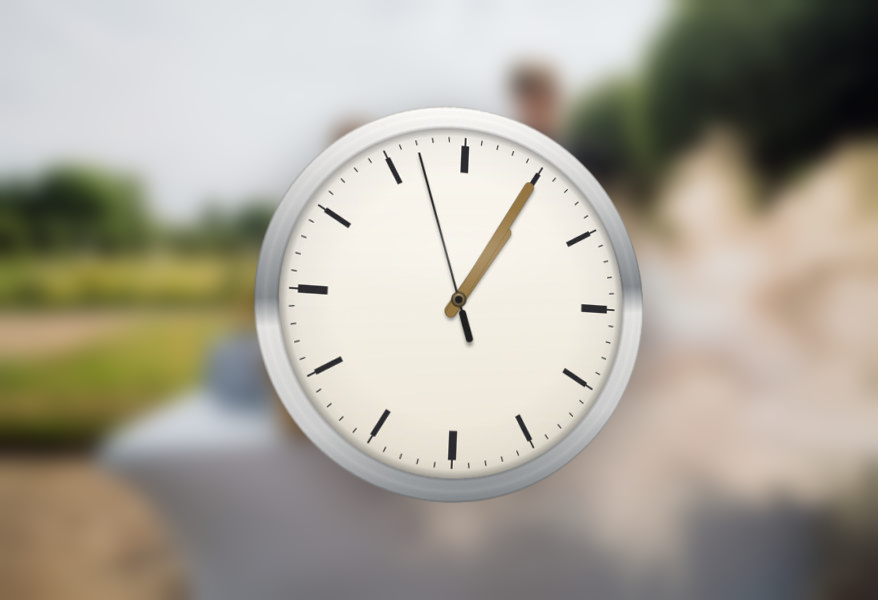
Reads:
h=1 m=4 s=57
